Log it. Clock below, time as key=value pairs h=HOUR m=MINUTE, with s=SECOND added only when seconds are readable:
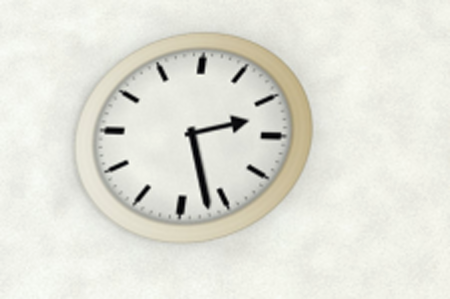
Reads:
h=2 m=27
